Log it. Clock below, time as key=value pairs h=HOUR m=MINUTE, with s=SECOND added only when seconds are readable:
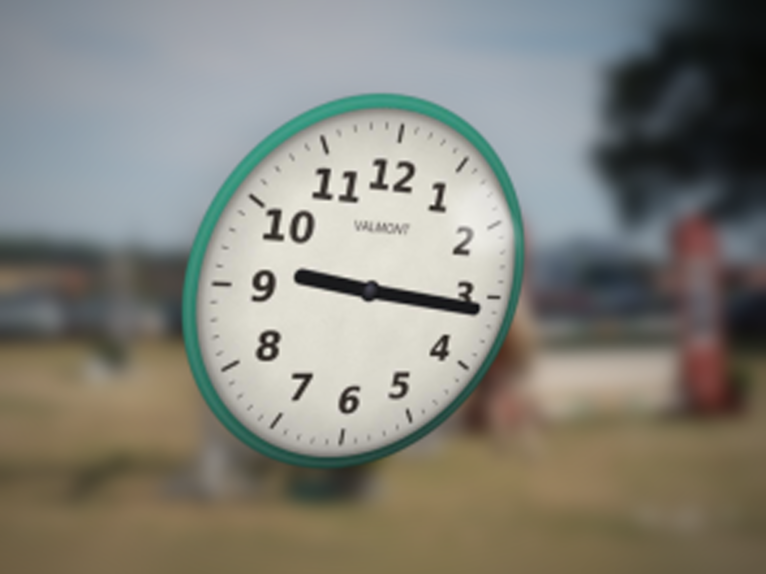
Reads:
h=9 m=16
